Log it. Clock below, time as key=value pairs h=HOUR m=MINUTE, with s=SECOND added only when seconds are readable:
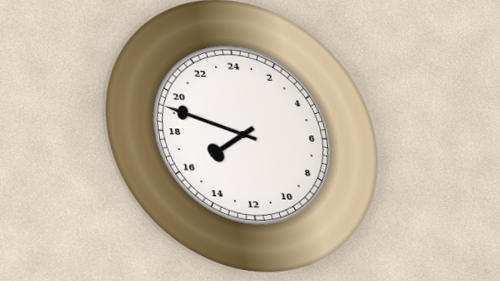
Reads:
h=15 m=48
